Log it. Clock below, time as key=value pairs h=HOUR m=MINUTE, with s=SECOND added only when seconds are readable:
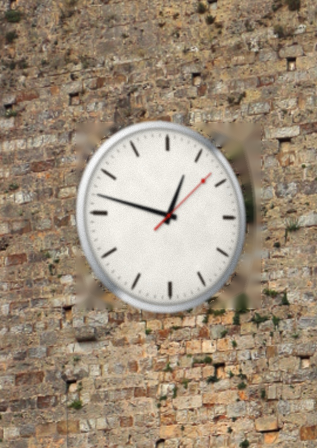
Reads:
h=12 m=47 s=8
